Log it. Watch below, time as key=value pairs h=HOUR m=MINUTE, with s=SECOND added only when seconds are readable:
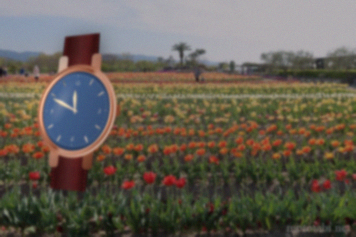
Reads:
h=11 m=49
